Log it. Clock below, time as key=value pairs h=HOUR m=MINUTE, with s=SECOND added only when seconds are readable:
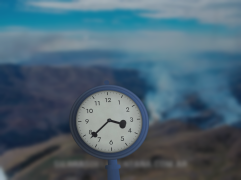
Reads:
h=3 m=38
